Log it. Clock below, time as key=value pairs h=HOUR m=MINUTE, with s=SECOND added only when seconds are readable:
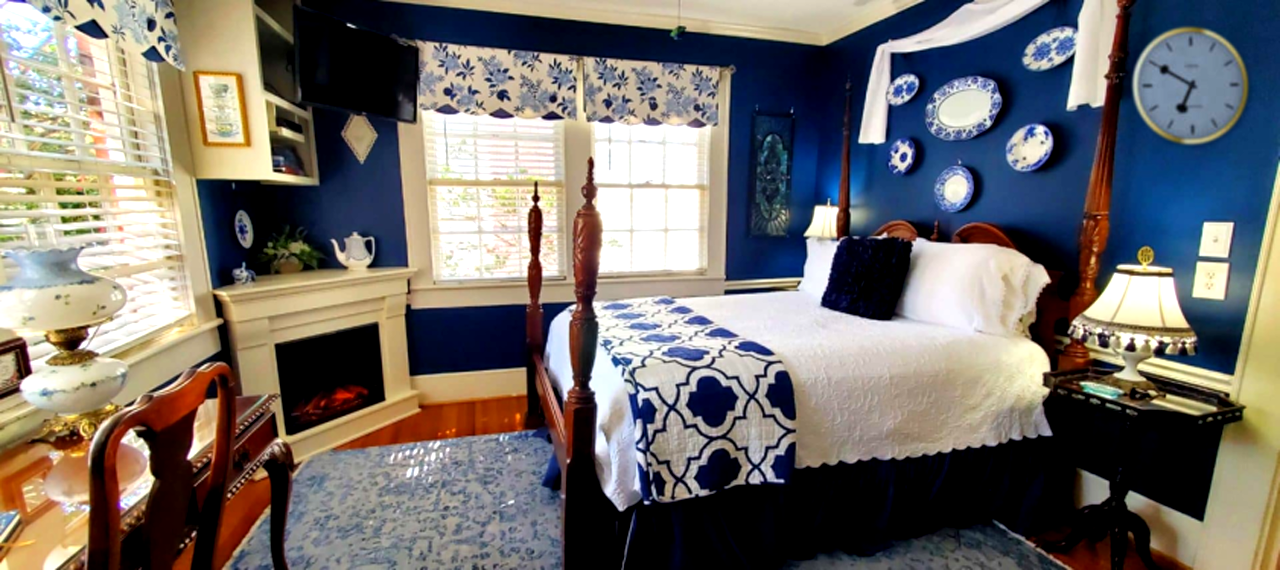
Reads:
h=6 m=50
